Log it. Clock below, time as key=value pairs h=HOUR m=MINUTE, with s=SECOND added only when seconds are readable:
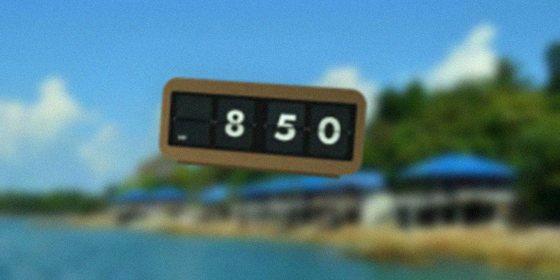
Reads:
h=8 m=50
